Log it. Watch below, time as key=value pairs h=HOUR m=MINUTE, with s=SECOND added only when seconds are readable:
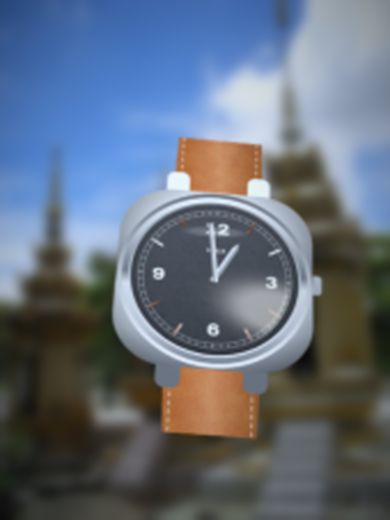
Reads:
h=12 m=59
